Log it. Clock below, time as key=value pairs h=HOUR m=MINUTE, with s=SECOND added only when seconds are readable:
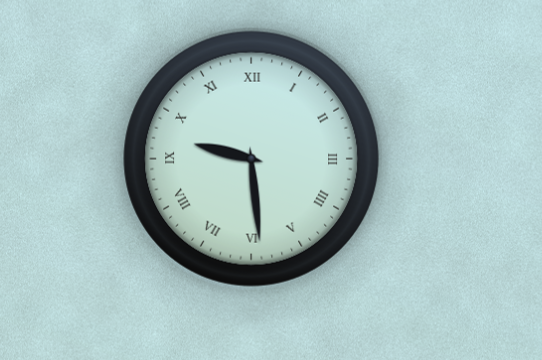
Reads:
h=9 m=29
